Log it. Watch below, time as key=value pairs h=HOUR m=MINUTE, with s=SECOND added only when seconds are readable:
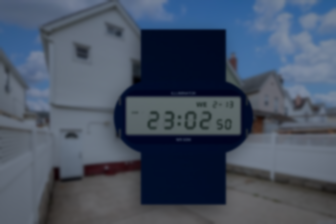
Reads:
h=23 m=2
